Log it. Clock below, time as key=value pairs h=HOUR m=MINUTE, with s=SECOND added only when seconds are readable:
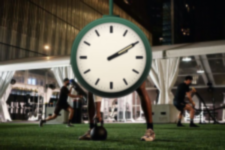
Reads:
h=2 m=10
